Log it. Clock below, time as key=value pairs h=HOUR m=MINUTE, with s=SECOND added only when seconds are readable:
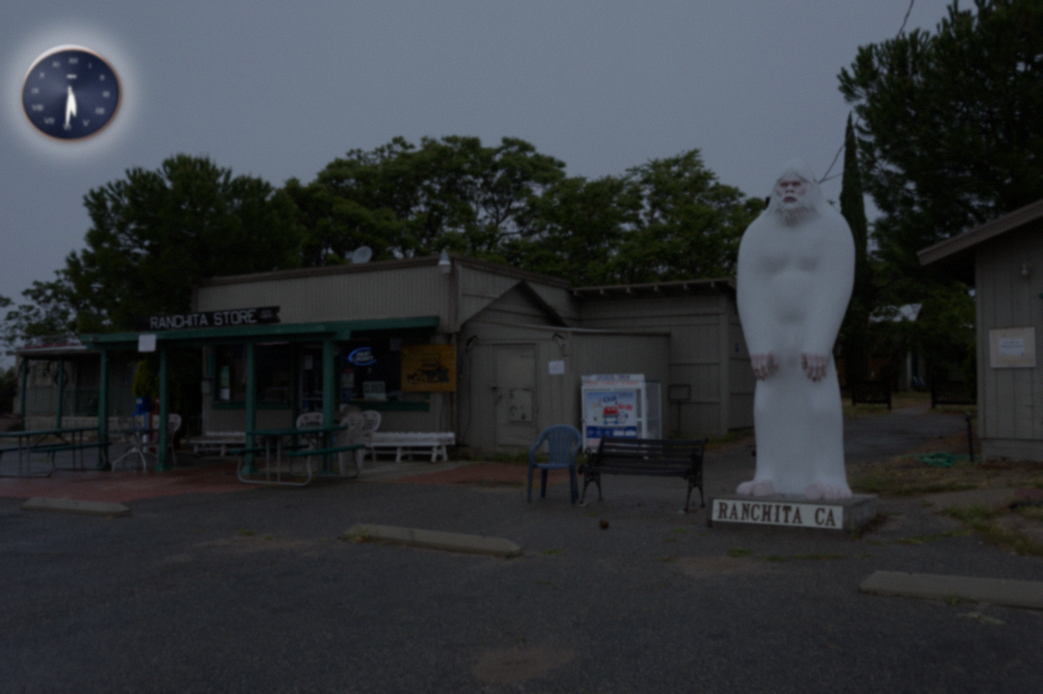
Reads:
h=5 m=30
